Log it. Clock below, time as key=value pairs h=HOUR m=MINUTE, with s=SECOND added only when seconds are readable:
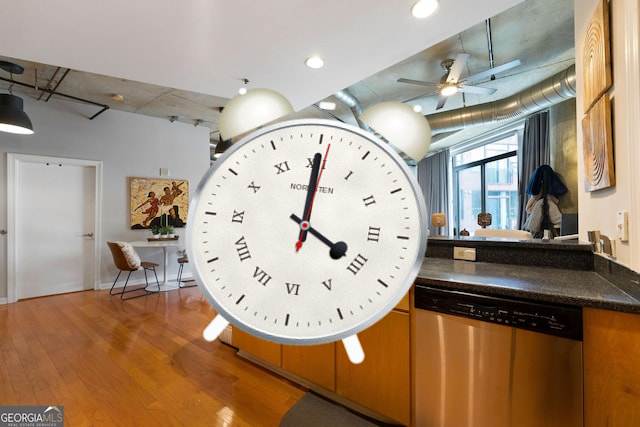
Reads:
h=4 m=0 s=1
